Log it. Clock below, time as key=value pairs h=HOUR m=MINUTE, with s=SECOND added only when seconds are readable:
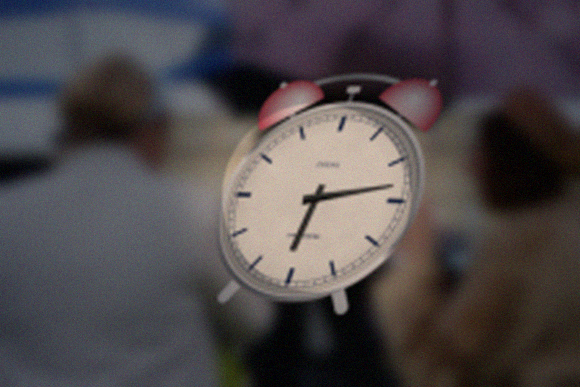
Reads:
h=6 m=13
